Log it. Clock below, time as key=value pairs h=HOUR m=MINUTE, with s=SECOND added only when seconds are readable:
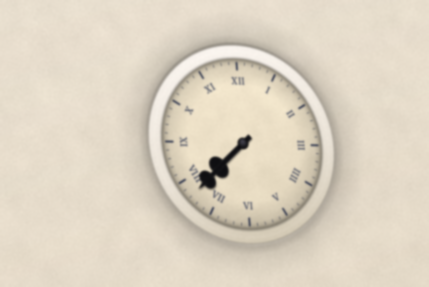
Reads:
h=7 m=38
